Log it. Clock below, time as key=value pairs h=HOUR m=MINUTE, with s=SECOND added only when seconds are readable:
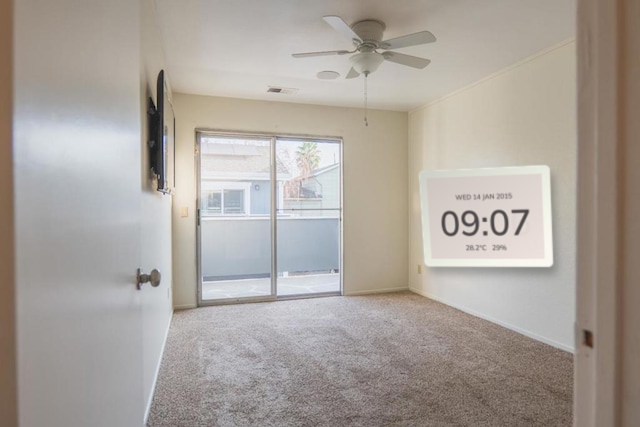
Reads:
h=9 m=7
